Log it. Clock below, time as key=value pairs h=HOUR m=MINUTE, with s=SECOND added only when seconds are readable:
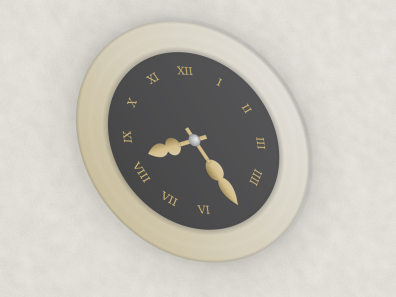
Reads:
h=8 m=25
